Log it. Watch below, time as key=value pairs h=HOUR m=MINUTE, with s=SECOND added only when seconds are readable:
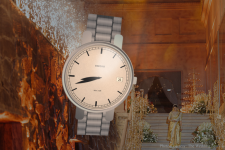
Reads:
h=8 m=42
